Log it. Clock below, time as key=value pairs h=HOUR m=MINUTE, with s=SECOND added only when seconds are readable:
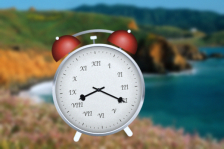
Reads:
h=8 m=20
